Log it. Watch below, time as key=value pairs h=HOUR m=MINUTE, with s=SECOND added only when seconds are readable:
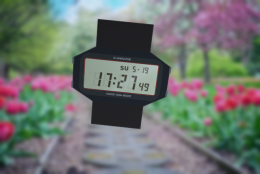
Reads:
h=17 m=27 s=49
